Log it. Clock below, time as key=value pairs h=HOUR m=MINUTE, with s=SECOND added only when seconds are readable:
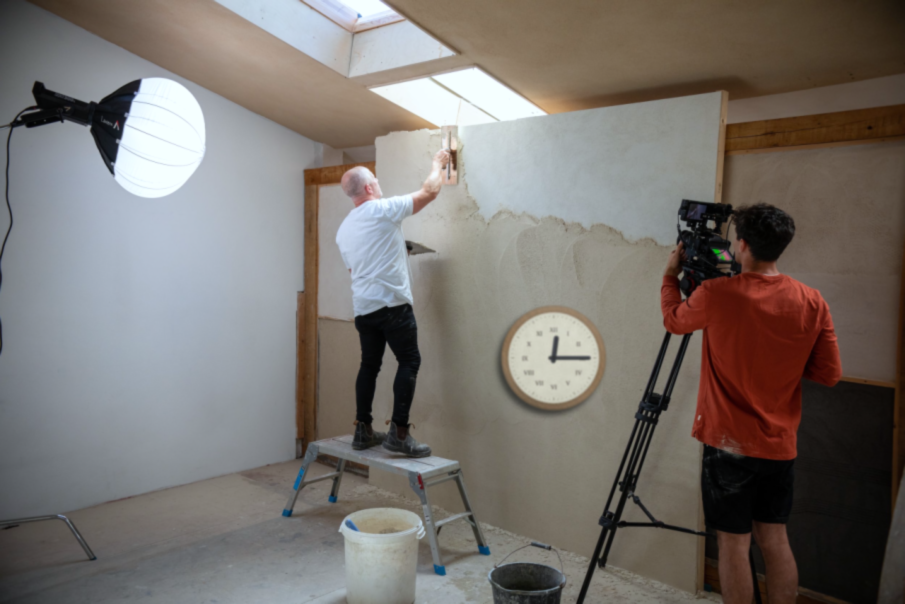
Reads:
h=12 m=15
